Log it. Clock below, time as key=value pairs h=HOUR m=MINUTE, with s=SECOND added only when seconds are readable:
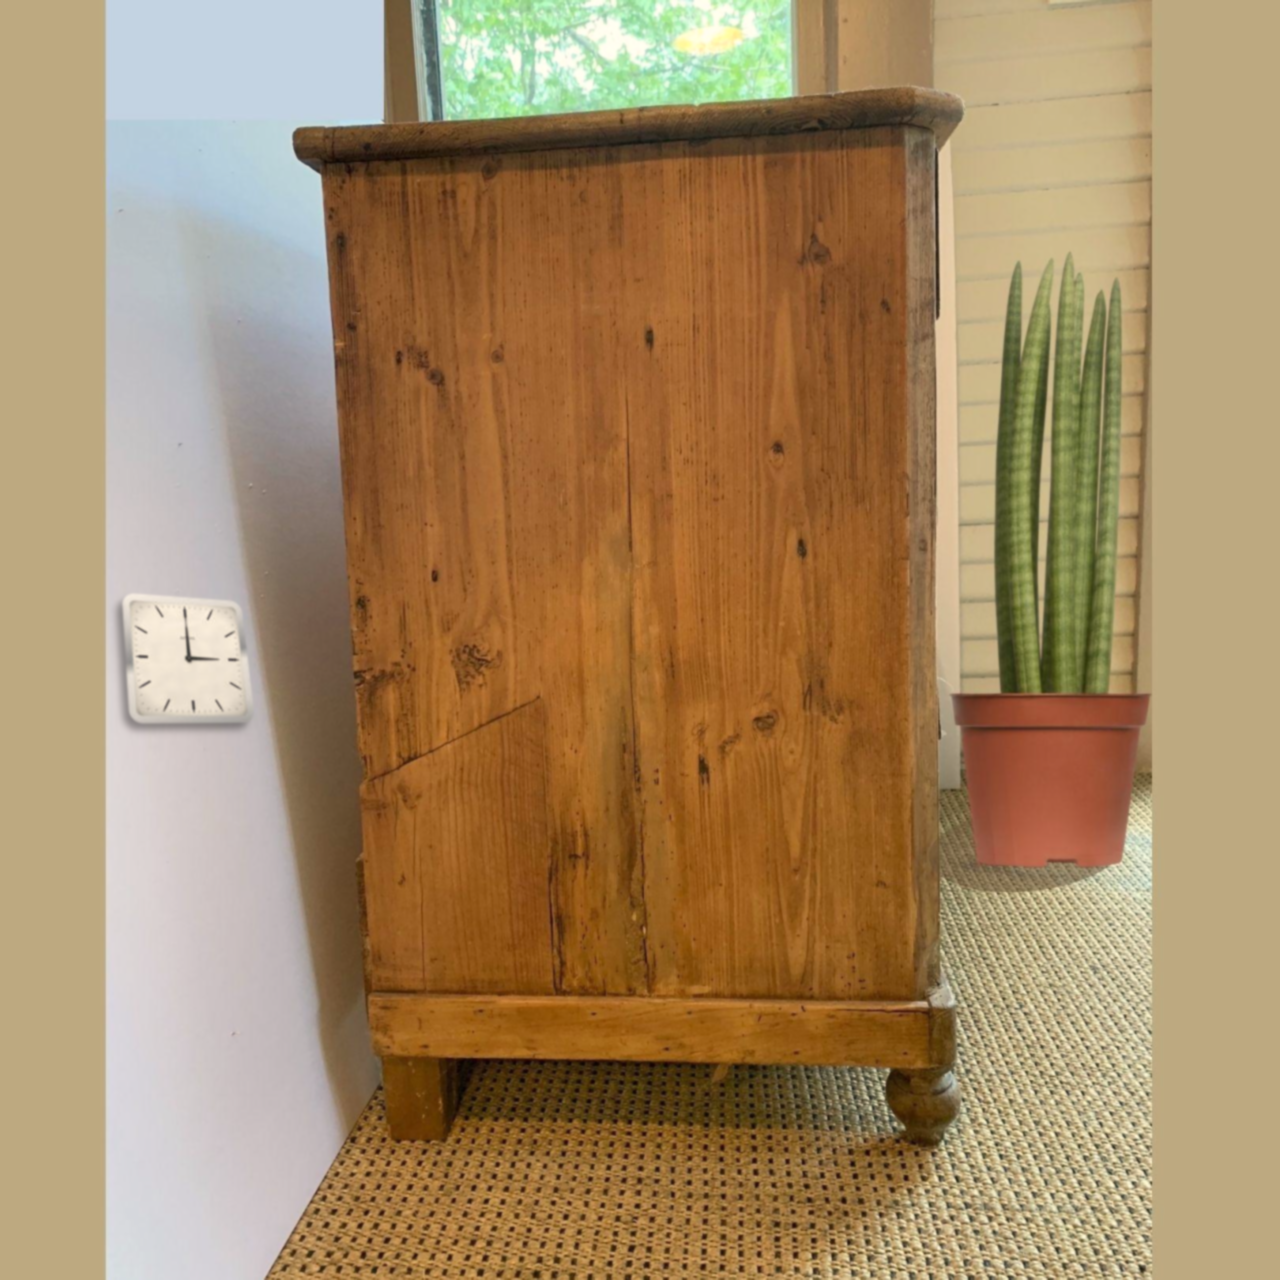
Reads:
h=3 m=0
